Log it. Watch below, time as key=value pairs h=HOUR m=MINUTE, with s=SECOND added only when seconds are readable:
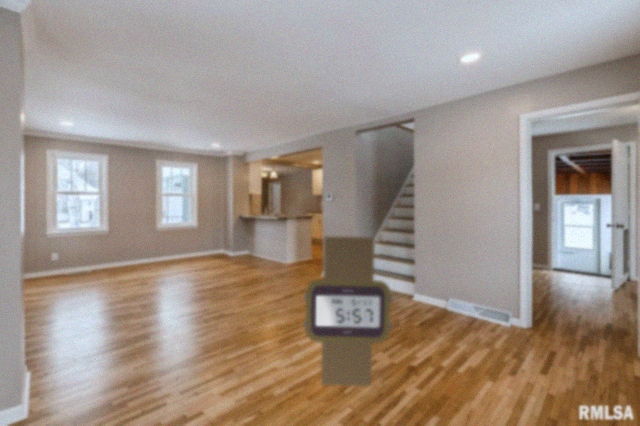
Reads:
h=5 m=57
